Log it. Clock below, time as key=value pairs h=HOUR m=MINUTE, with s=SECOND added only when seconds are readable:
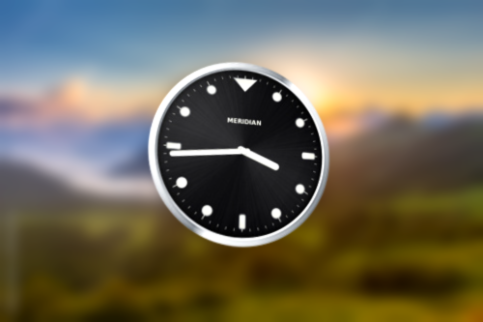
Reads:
h=3 m=44
